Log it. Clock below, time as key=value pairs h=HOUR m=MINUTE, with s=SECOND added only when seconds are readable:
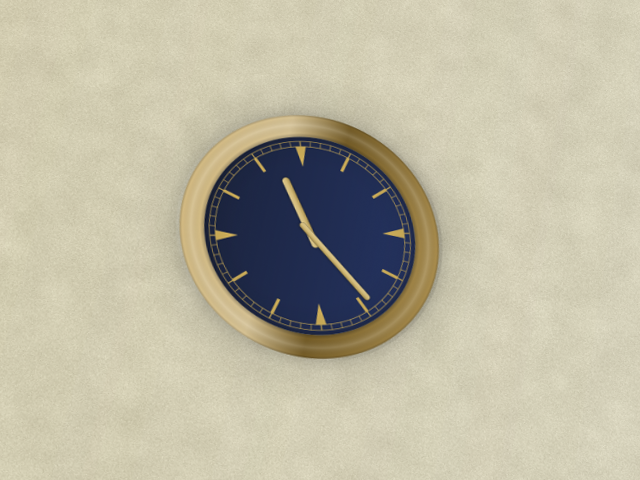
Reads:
h=11 m=24
